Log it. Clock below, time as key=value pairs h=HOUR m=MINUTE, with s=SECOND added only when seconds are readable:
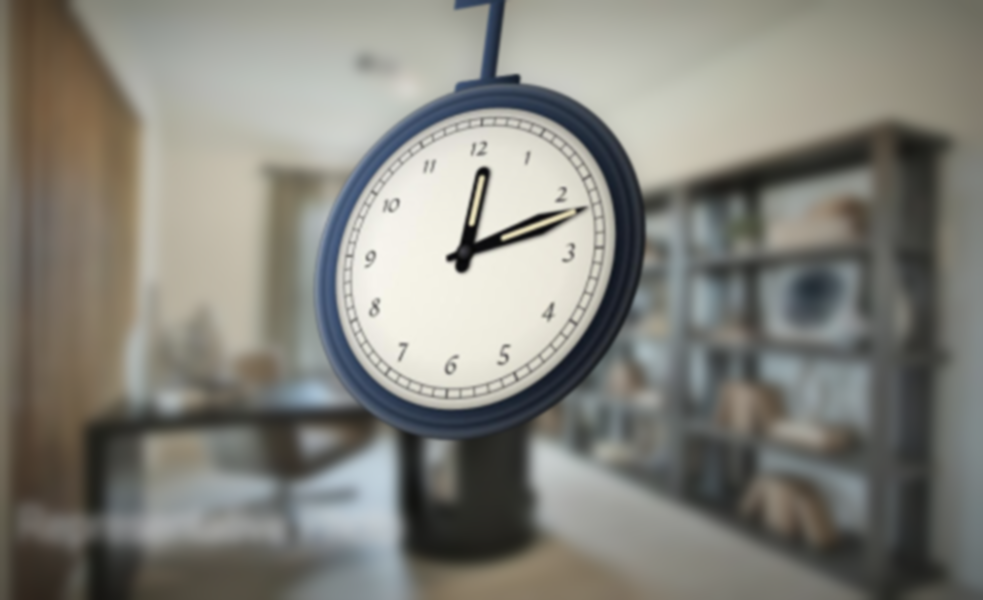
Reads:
h=12 m=12
